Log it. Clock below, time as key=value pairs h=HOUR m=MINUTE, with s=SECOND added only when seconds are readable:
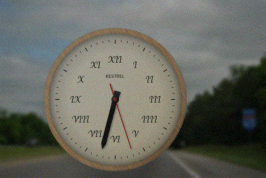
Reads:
h=6 m=32 s=27
